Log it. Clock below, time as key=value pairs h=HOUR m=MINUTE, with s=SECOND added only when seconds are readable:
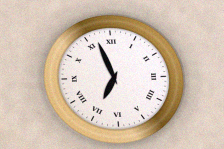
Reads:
h=6 m=57
